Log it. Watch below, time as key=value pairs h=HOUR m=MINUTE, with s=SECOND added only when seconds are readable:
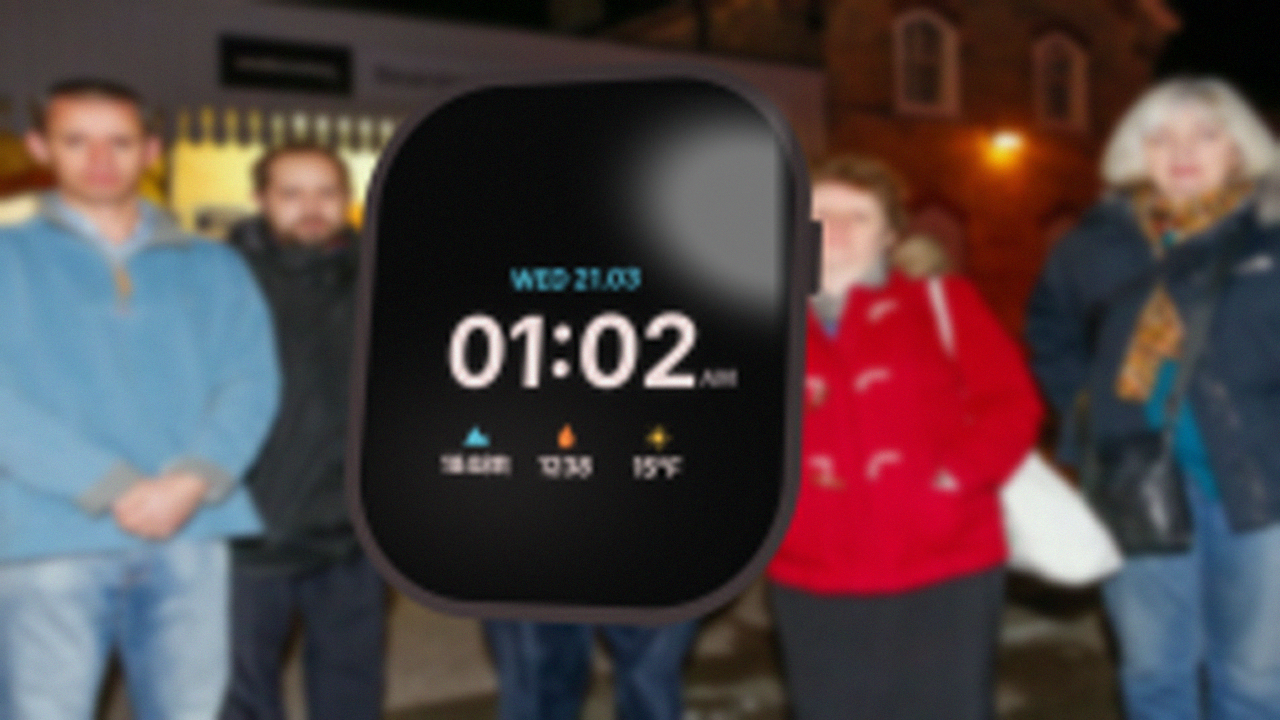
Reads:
h=1 m=2
